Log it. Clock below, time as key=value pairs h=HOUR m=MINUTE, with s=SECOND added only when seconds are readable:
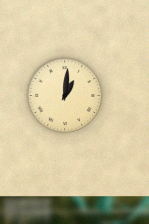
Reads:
h=1 m=1
